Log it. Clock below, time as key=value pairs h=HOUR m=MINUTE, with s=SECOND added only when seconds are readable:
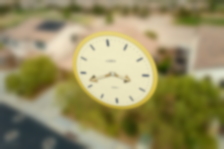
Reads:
h=3 m=42
